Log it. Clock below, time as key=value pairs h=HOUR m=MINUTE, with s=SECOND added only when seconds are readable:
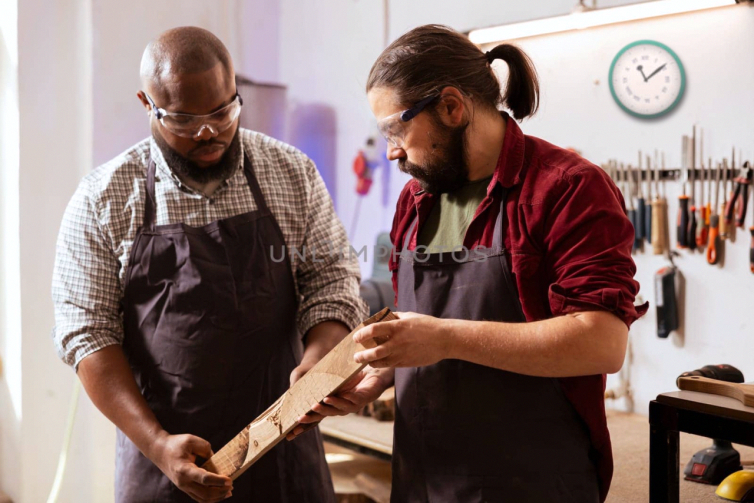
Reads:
h=11 m=9
